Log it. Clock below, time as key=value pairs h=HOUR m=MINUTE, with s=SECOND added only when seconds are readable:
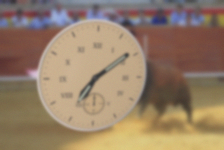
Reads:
h=7 m=9
